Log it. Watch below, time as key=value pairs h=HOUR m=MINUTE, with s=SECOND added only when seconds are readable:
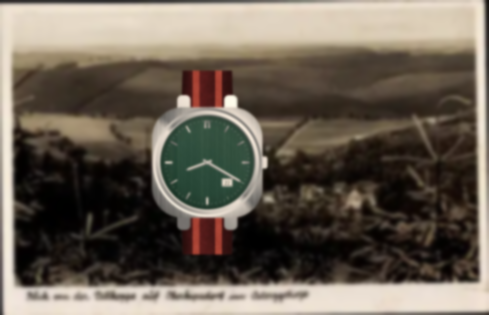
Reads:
h=8 m=20
